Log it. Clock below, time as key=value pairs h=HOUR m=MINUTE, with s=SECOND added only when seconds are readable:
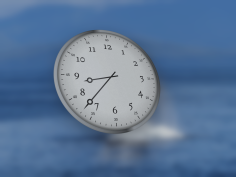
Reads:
h=8 m=37
